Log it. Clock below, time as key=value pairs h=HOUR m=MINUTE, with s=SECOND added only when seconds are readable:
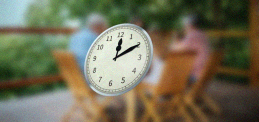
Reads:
h=12 m=10
